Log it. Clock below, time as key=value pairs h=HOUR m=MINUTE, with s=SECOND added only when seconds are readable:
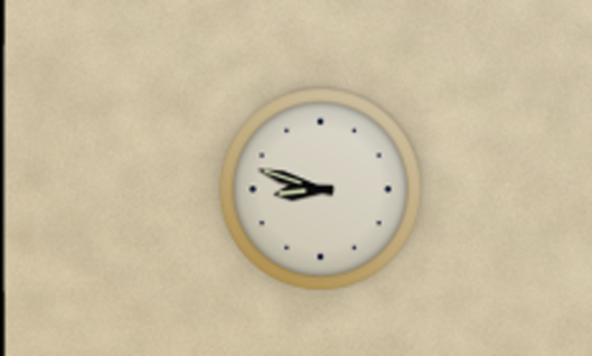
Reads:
h=8 m=48
